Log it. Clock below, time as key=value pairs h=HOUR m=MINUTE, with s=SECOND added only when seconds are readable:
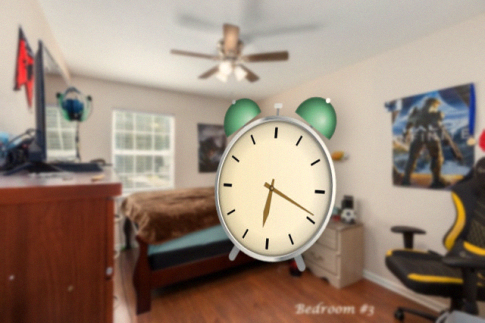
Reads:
h=6 m=19
